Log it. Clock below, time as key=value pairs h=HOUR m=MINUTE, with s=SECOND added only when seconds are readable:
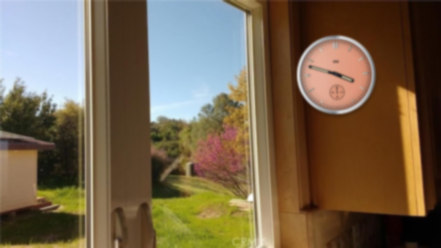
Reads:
h=3 m=48
